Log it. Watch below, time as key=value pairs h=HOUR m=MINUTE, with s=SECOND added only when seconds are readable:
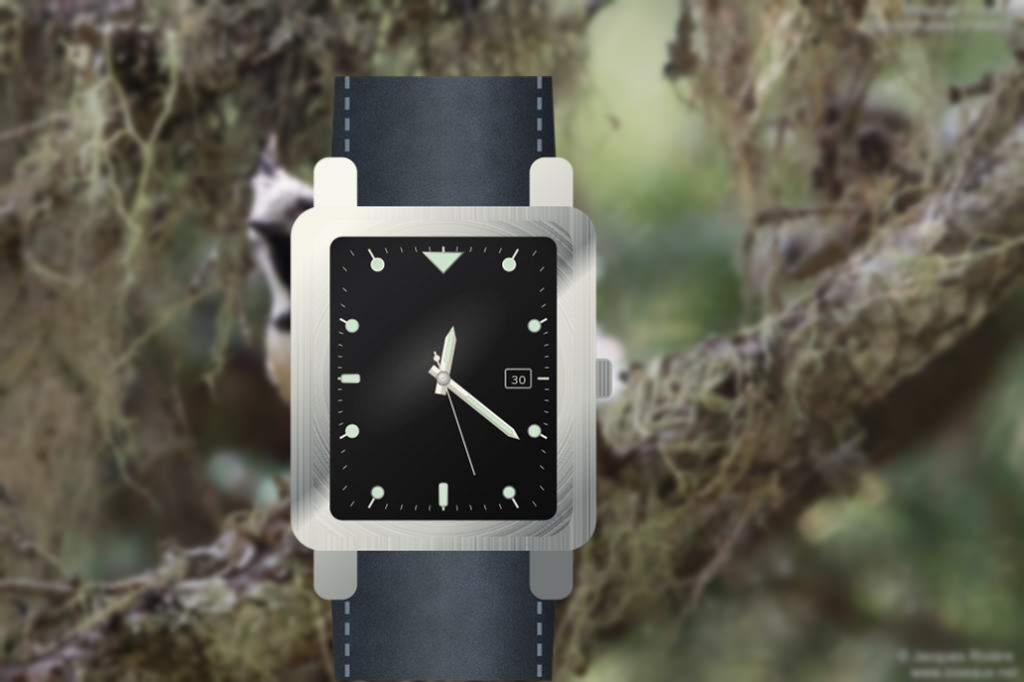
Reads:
h=12 m=21 s=27
